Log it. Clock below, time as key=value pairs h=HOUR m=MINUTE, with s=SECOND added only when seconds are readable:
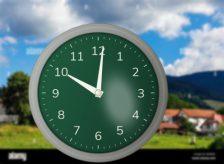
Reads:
h=10 m=1
